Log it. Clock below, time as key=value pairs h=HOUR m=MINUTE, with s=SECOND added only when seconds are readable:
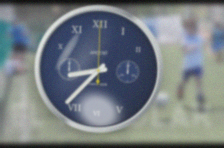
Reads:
h=8 m=37
